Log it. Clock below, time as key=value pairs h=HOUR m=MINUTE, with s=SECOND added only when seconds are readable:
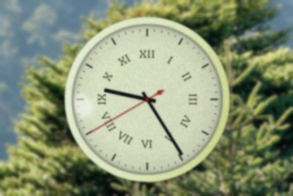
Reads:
h=9 m=24 s=40
